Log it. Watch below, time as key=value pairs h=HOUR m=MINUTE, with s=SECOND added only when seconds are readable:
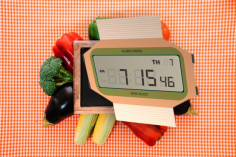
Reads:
h=7 m=15 s=46
